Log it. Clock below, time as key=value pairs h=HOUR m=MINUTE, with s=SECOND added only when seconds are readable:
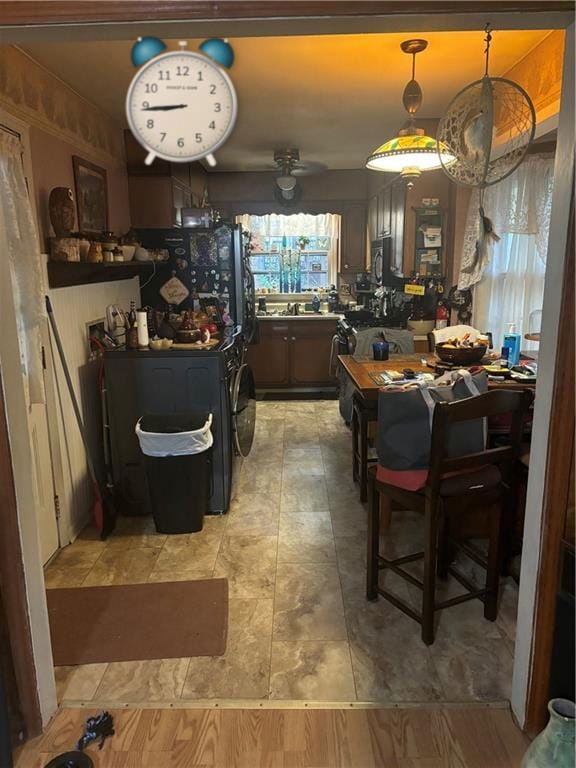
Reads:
h=8 m=44
